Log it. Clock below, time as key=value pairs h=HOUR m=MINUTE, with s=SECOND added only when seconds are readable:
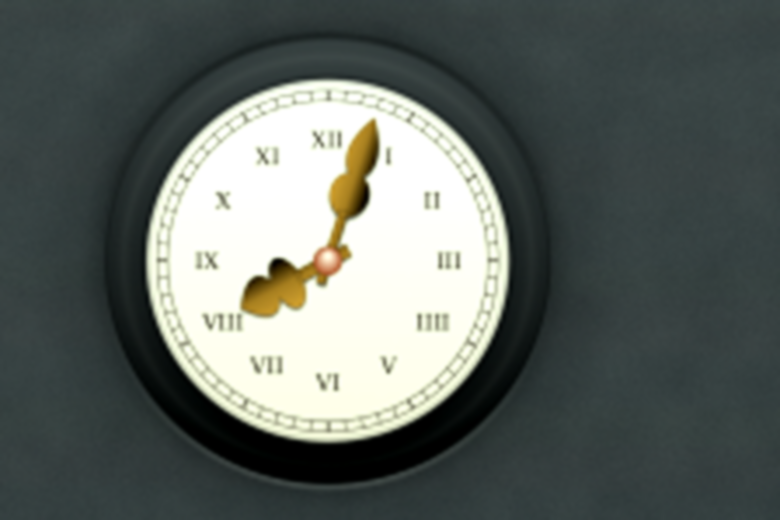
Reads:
h=8 m=3
